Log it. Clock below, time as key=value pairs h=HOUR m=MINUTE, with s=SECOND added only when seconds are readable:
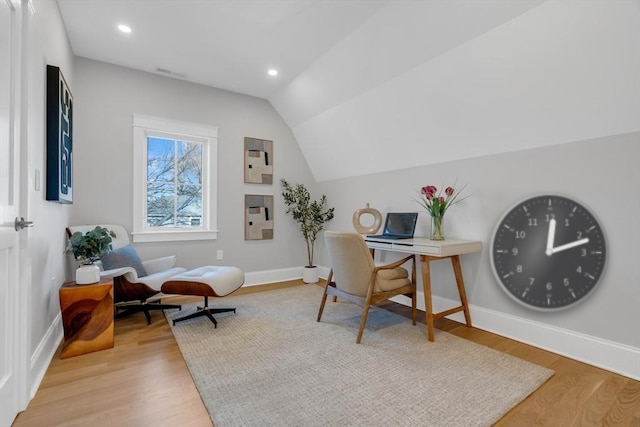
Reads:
h=12 m=12
